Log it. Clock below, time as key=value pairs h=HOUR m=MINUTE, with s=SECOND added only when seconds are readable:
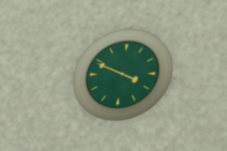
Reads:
h=3 m=49
